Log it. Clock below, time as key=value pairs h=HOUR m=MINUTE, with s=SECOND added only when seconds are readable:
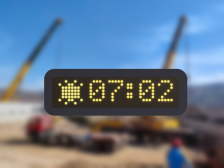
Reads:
h=7 m=2
